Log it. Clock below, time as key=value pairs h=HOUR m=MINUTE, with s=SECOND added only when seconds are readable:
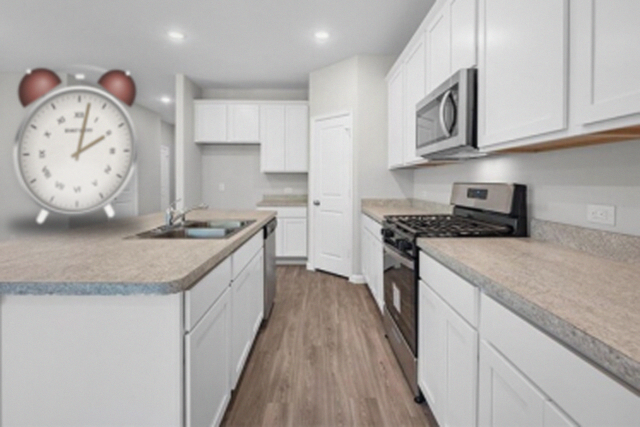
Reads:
h=2 m=2
